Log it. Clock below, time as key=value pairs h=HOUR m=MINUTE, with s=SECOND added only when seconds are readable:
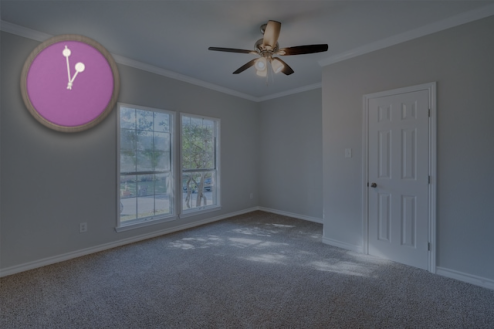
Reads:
h=12 m=59
